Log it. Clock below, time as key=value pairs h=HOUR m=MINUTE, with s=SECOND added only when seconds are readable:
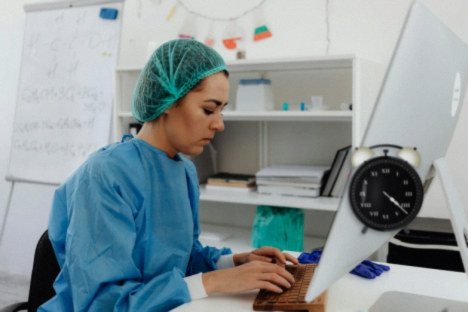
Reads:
h=4 m=22
